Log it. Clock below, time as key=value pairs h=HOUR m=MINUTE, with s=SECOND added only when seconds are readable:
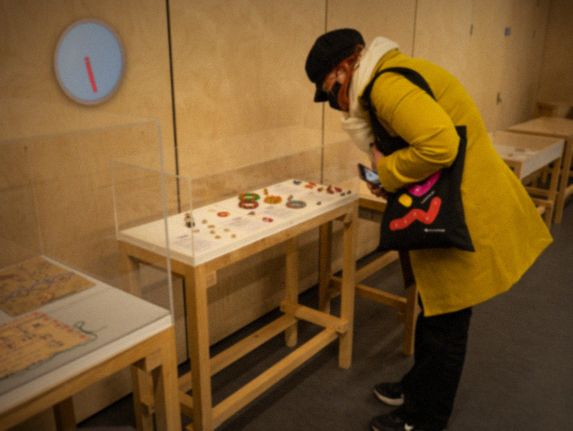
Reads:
h=5 m=27
